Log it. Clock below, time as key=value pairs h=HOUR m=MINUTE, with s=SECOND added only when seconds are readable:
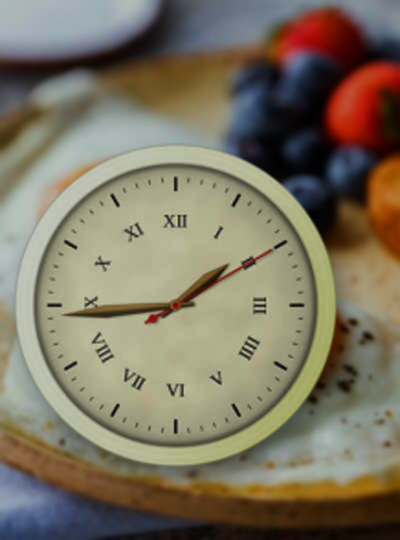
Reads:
h=1 m=44 s=10
